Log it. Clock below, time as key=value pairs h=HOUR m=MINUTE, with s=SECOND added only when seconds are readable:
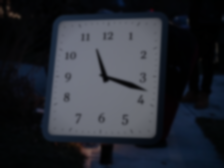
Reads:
h=11 m=18
